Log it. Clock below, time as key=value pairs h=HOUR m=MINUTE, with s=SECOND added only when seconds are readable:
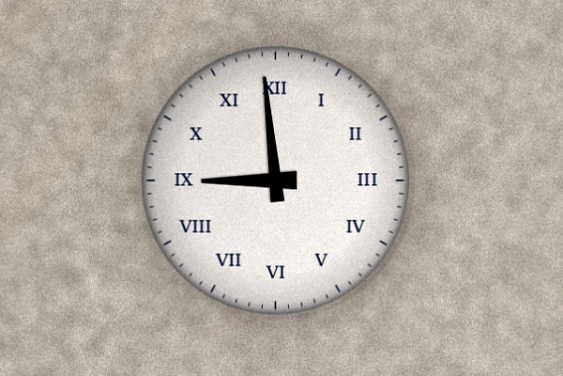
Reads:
h=8 m=59
